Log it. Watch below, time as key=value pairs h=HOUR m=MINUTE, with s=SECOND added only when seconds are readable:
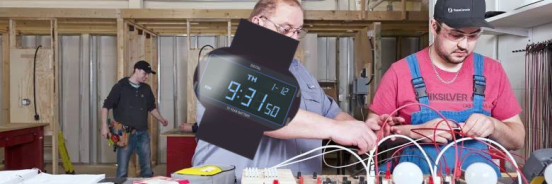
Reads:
h=9 m=31 s=50
